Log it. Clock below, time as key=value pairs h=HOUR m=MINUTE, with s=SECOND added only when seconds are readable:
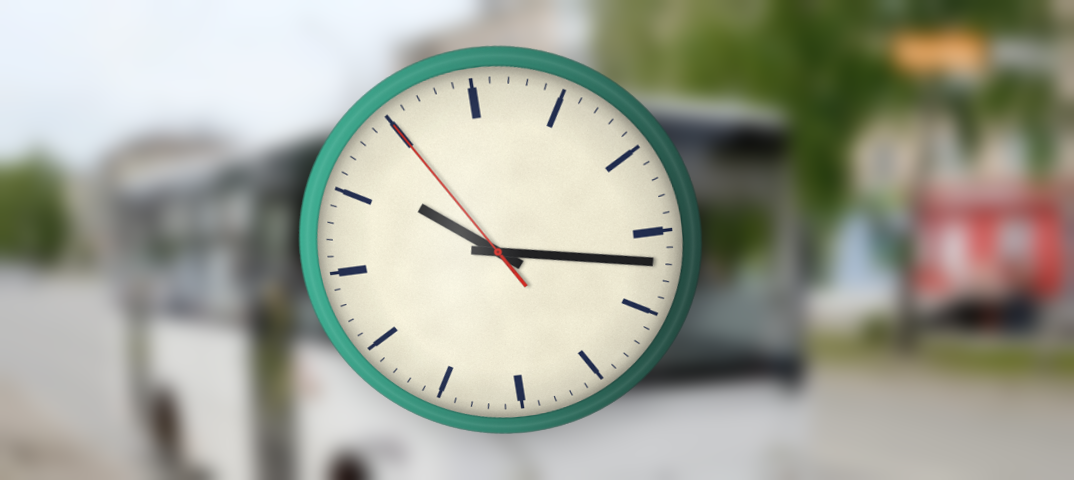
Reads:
h=10 m=16 s=55
